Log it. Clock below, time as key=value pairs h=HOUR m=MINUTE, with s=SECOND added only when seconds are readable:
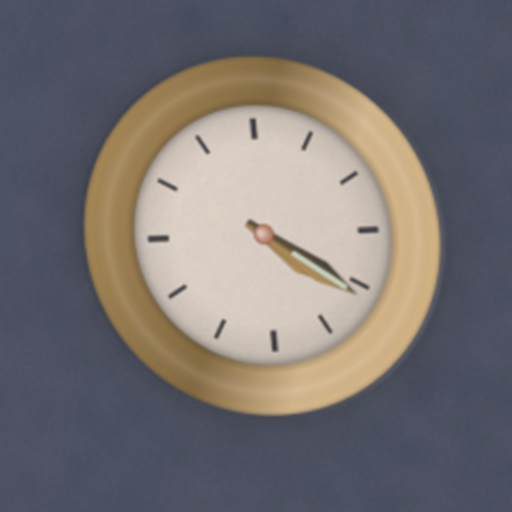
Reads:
h=4 m=21
